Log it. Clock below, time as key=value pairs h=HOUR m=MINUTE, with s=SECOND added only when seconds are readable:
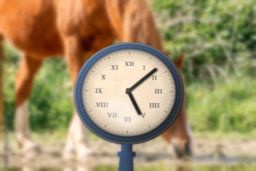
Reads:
h=5 m=8
